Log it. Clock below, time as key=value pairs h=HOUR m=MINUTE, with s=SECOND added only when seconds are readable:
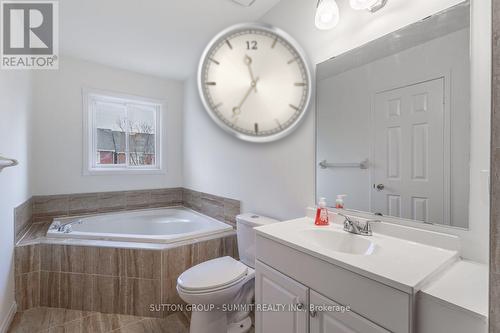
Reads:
h=11 m=36
